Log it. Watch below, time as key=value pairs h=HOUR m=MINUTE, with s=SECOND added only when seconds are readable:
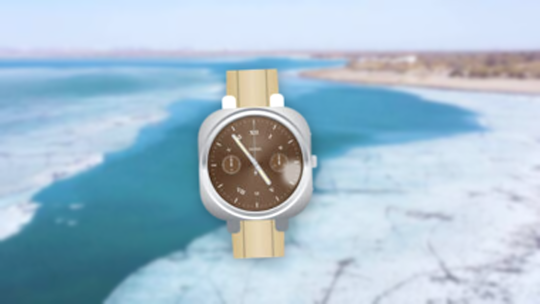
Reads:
h=4 m=54
